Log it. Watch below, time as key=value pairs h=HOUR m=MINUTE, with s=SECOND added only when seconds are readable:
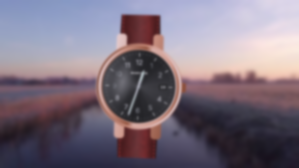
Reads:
h=12 m=33
